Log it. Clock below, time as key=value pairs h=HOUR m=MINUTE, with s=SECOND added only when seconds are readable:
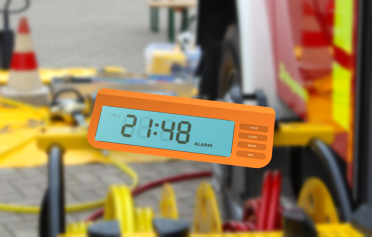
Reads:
h=21 m=48
